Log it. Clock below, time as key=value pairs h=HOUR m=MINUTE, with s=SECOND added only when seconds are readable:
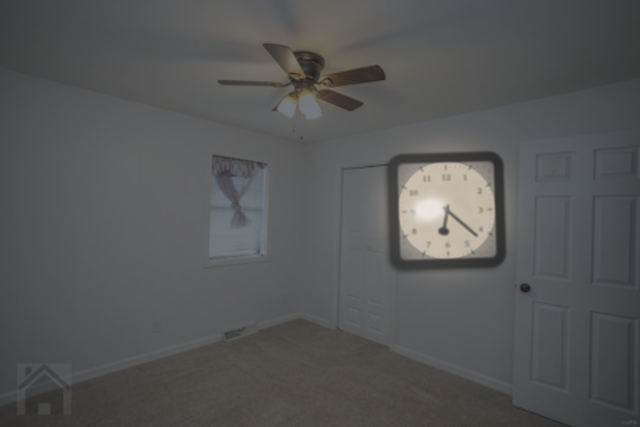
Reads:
h=6 m=22
